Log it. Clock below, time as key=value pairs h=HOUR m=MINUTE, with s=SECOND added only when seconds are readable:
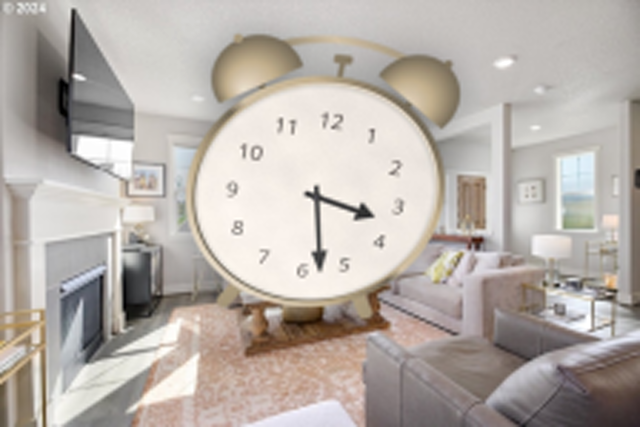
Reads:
h=3 m=28
